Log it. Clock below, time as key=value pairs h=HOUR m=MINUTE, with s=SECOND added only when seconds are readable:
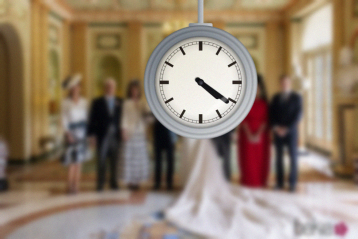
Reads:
h=4 m=21
